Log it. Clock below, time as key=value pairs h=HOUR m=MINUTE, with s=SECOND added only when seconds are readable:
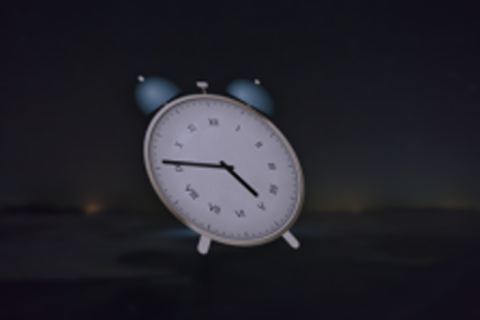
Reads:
h=4 m=46
